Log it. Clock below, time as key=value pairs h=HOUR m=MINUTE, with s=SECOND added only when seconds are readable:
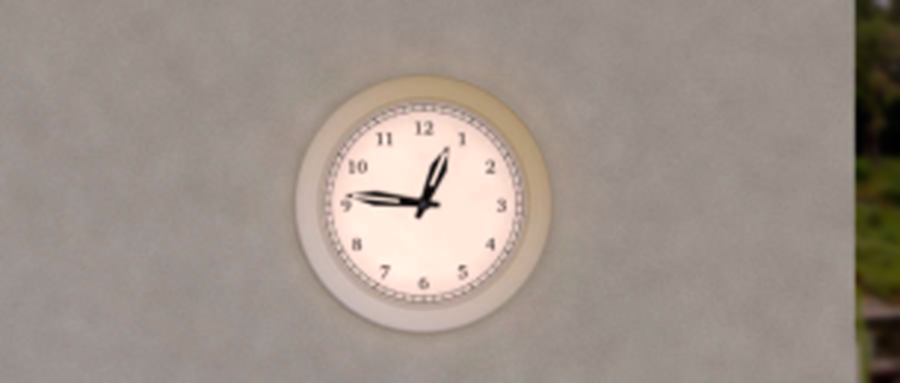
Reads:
h=12 m=46
